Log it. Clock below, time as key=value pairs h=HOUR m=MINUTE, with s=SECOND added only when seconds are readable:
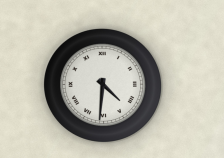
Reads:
h=4 m=31
